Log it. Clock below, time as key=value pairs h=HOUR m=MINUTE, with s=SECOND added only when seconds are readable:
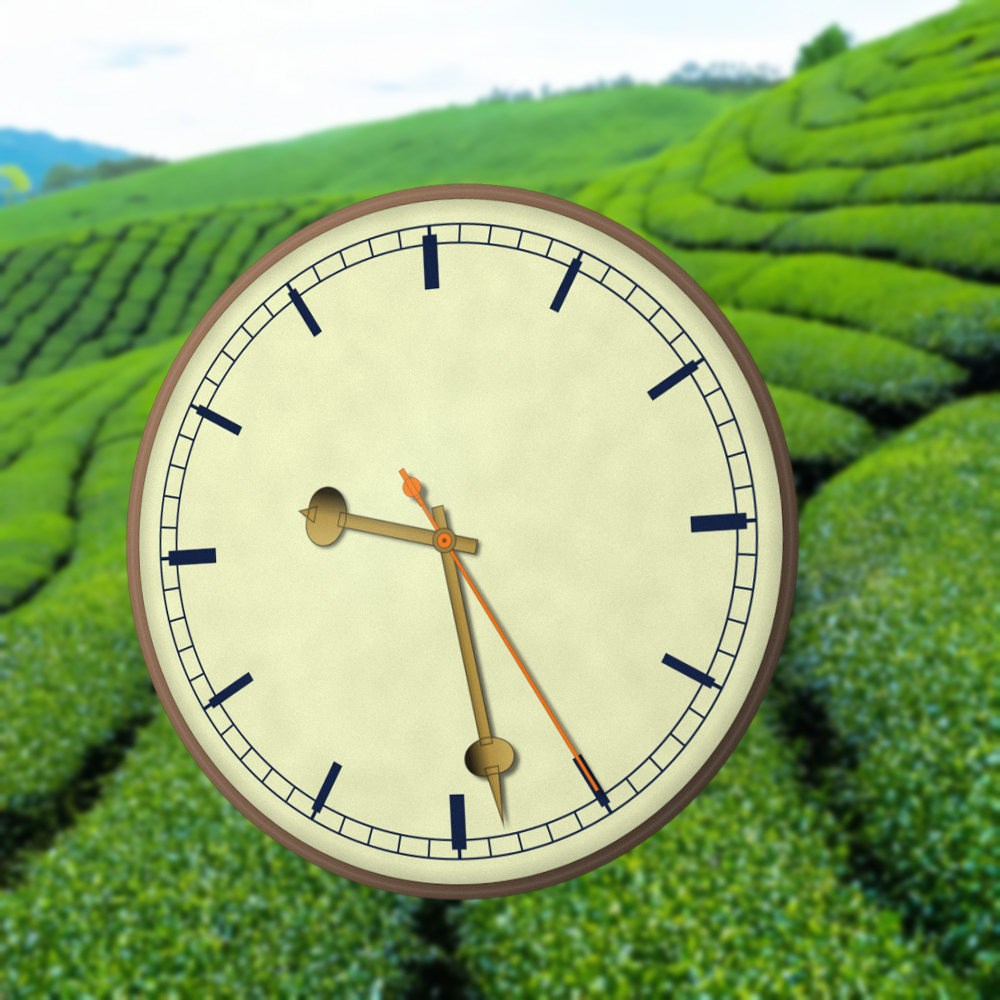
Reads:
h=9 m=28 s=25
